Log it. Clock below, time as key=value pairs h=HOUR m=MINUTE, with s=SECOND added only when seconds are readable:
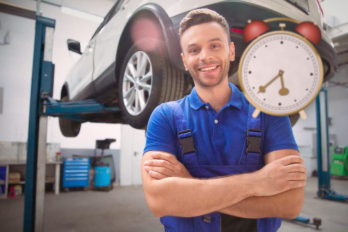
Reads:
h=5 m=38
